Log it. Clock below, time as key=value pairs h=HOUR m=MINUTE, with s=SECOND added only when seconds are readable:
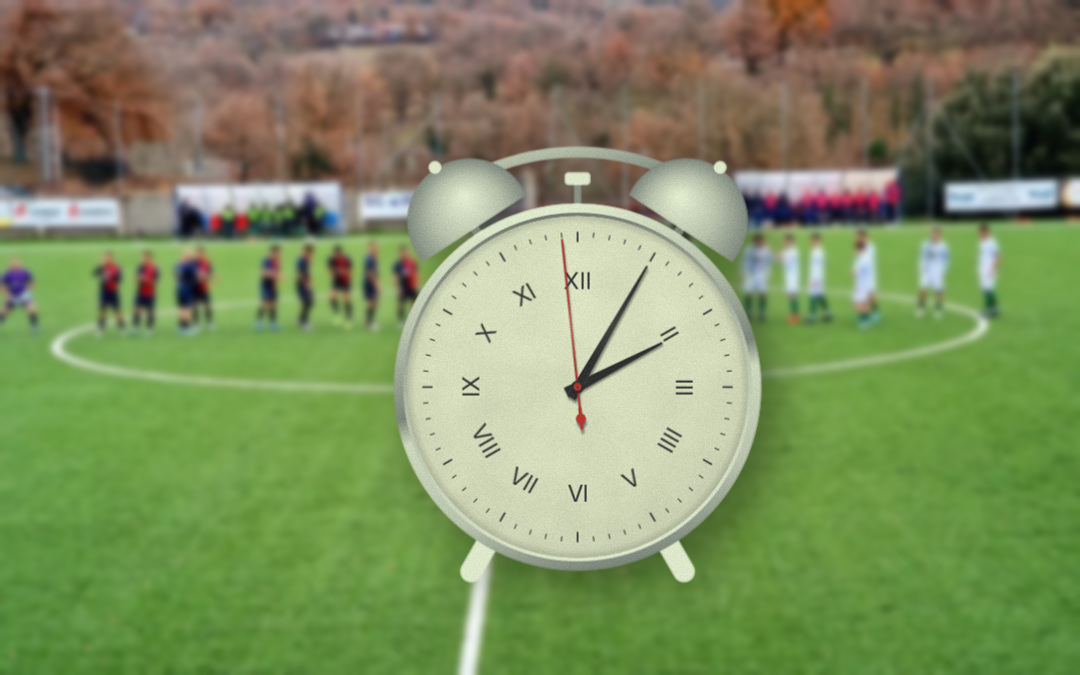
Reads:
h=2 m=4 s=59
